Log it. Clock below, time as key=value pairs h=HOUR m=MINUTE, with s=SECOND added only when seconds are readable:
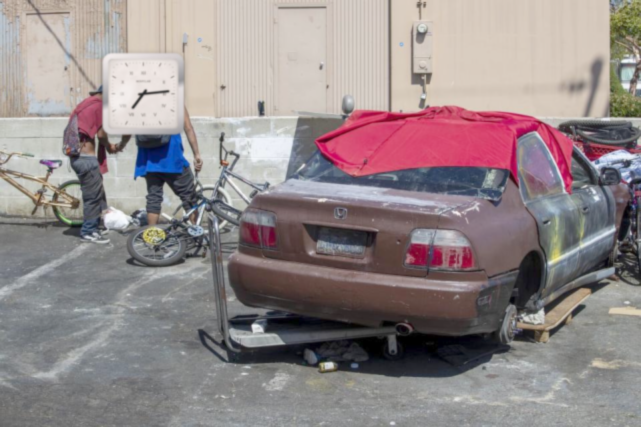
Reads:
h=7 m=14
